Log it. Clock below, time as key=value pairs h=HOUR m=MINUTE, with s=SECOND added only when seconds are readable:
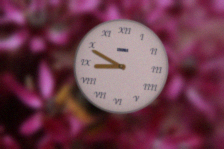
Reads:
h=8 m=49
